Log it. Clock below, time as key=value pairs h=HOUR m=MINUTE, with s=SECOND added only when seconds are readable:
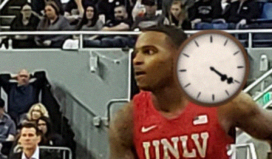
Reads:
h=4 m=21
